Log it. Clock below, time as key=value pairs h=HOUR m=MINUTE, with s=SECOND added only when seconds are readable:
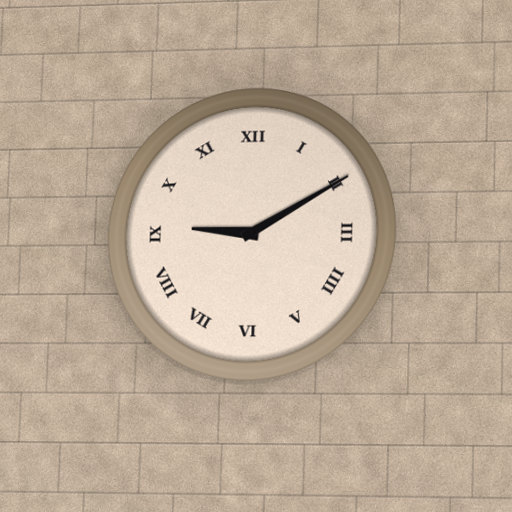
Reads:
h=9 m=10
